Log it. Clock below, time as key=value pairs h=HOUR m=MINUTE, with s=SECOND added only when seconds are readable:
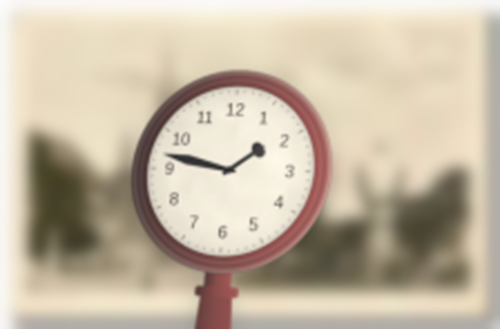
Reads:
h=1 m=47
